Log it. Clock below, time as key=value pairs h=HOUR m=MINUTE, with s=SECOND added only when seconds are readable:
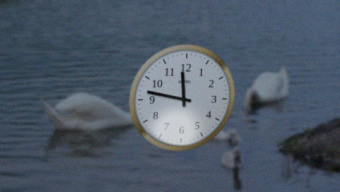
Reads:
h=11 m=47
